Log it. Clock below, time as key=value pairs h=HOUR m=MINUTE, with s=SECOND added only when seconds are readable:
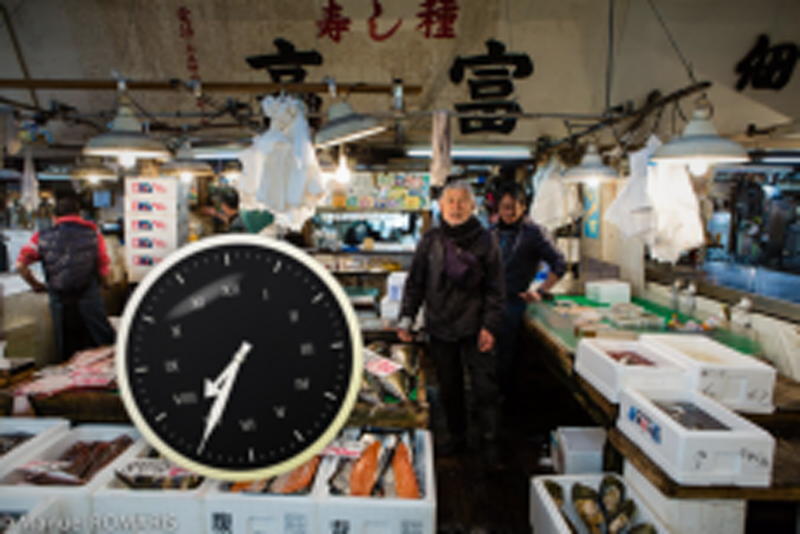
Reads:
h=7 m=35
